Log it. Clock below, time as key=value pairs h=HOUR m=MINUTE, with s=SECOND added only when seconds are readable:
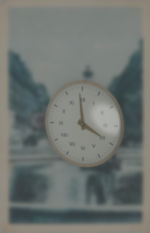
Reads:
h=3 m=59
